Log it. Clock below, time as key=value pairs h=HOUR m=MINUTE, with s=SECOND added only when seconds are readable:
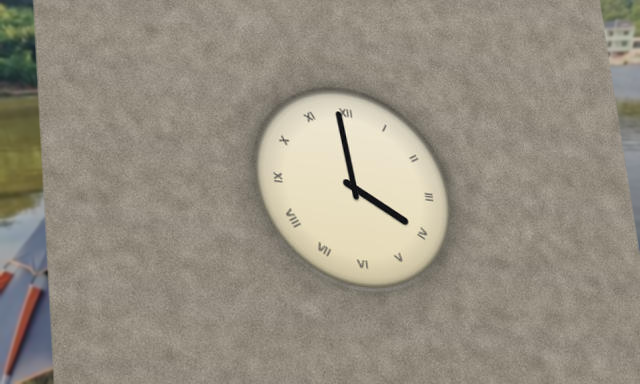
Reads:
h=3 m=59
